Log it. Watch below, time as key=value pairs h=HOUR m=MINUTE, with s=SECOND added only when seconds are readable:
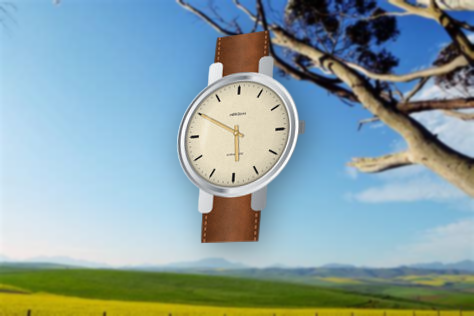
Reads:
h=5 m=50
